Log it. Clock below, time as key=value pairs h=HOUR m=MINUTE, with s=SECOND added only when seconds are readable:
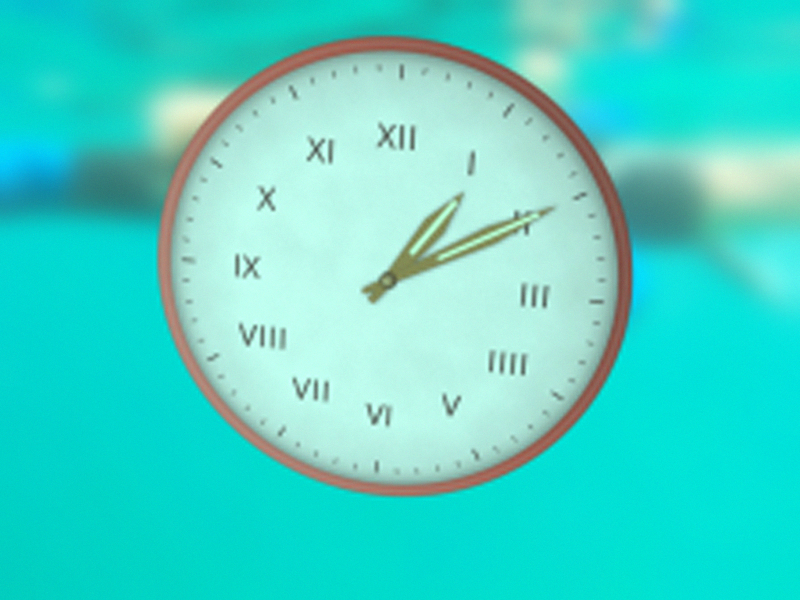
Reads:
h=1 m=10
